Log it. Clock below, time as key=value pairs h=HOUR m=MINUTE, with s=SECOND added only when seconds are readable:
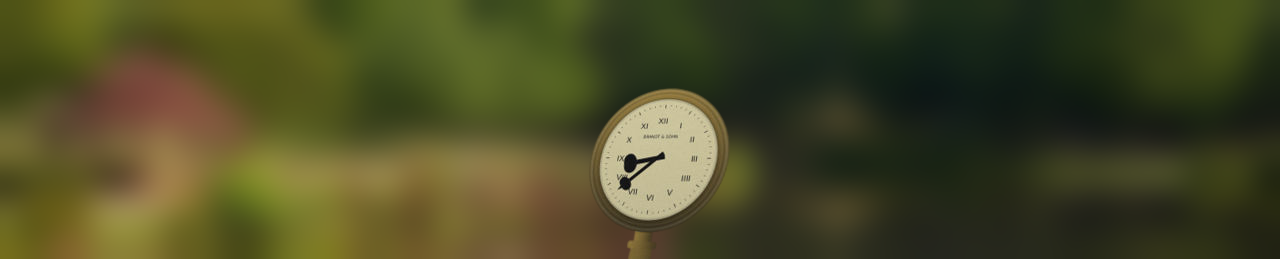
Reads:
h=8 m=38
